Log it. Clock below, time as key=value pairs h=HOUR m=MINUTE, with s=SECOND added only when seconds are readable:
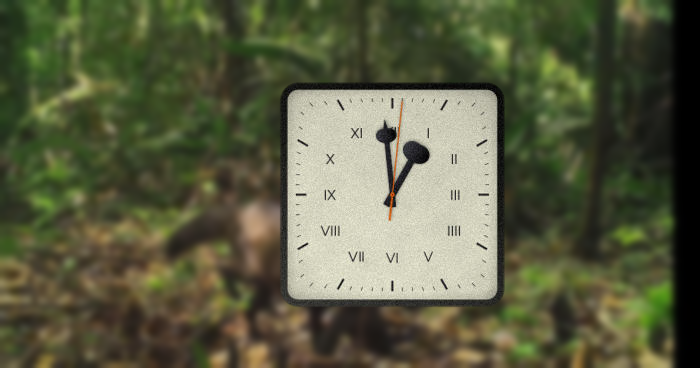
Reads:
h=12 m=59 s=1
